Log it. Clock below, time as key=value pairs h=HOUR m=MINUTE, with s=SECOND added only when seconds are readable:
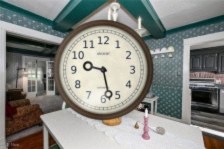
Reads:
h=9 m=28
